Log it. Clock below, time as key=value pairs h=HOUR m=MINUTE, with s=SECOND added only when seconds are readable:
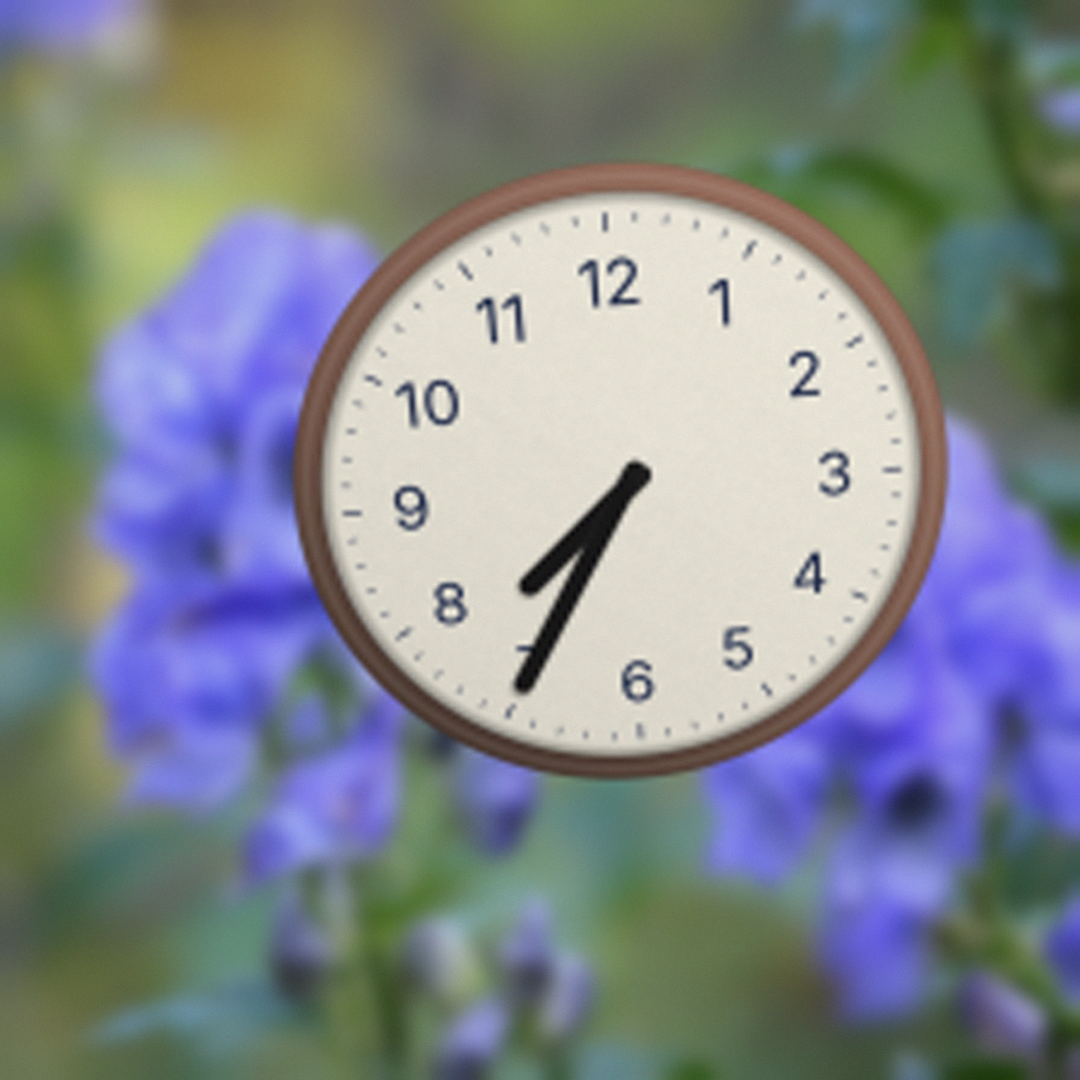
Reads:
h=7 m=35
